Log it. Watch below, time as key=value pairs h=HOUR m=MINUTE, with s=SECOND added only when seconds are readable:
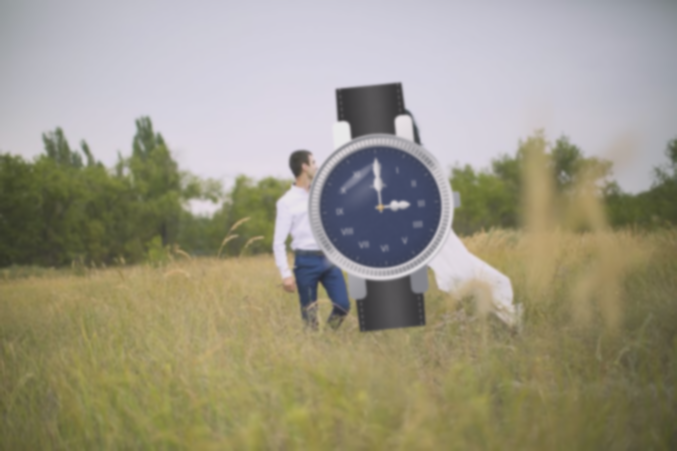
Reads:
h=3 m=0
